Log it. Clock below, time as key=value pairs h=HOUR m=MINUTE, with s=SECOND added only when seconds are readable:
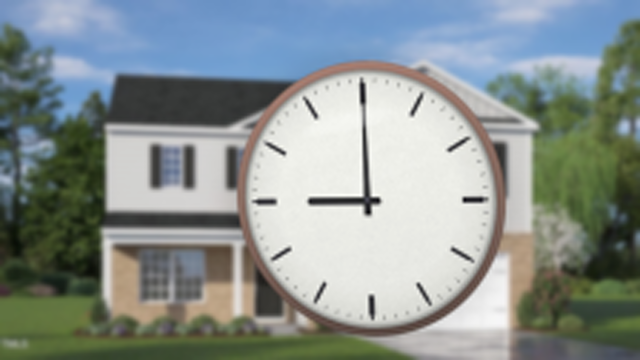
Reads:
h=9 m=0
